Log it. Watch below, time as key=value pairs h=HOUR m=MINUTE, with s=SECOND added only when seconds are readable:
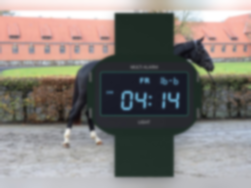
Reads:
h=4 m=14
